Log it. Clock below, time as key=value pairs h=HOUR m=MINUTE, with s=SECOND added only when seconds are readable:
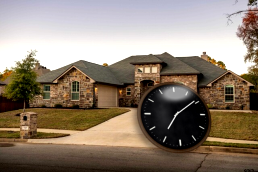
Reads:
h=7 m=9
